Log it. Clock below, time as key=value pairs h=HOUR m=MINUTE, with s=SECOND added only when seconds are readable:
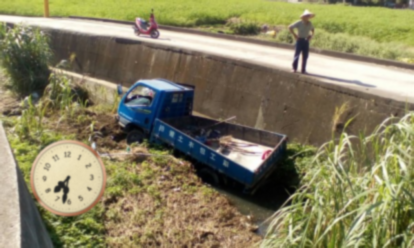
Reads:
h=7 m=32
